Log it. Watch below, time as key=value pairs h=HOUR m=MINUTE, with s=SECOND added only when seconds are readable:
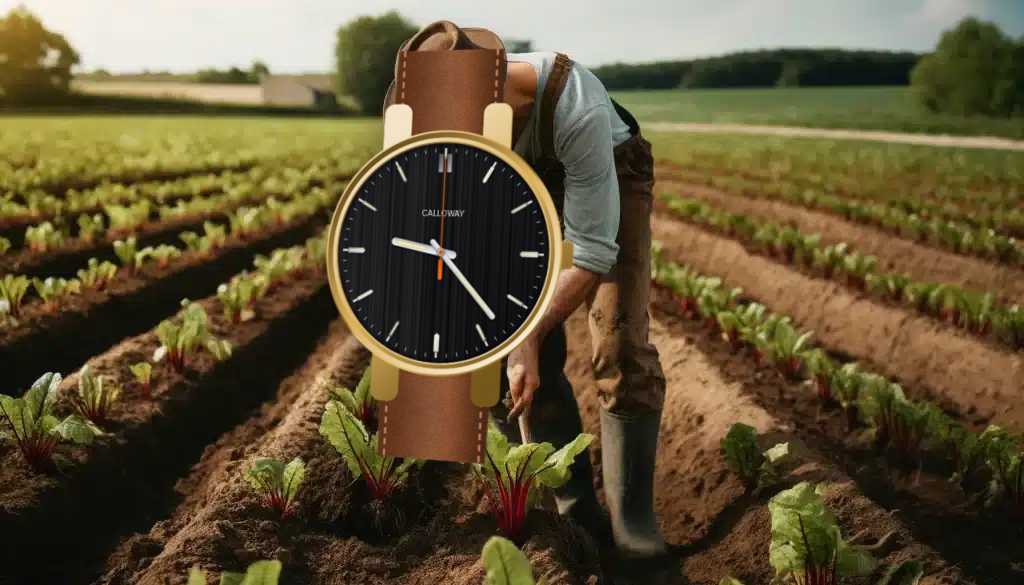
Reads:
h=9 m=23 s=0
